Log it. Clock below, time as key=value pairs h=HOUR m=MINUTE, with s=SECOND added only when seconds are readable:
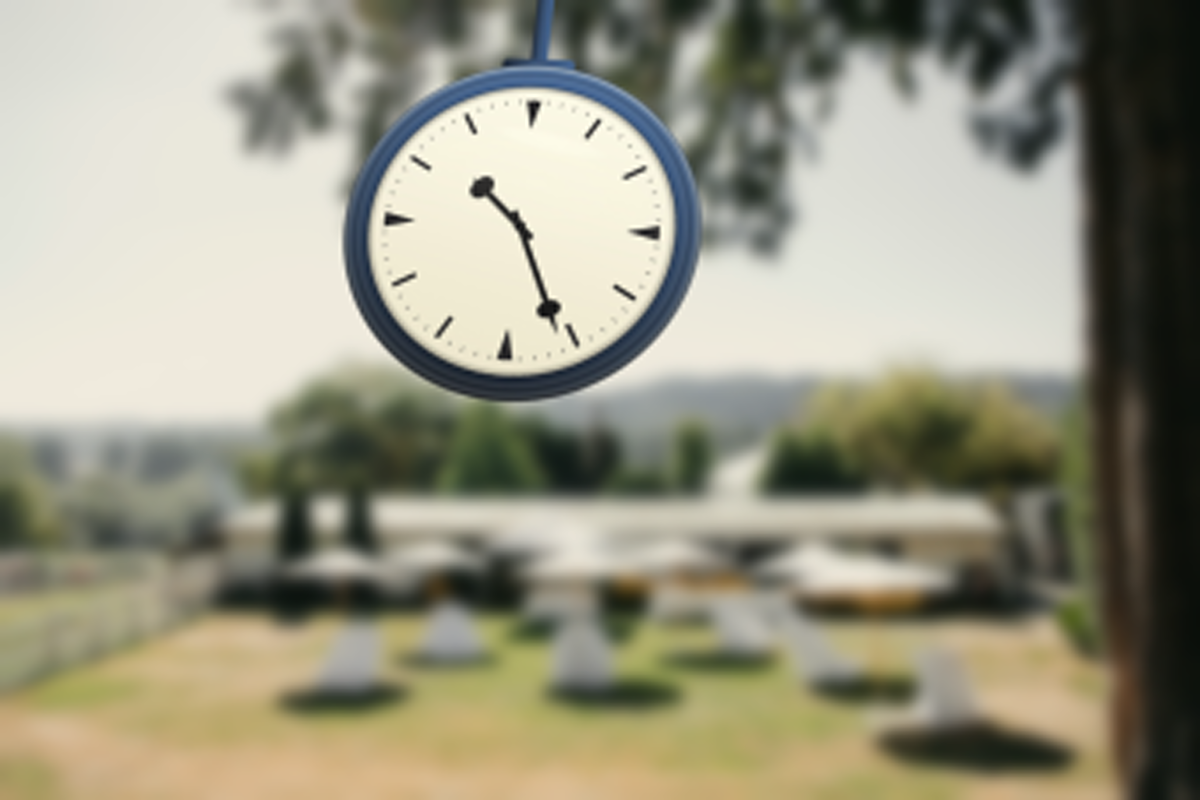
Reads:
h=10 m=26
